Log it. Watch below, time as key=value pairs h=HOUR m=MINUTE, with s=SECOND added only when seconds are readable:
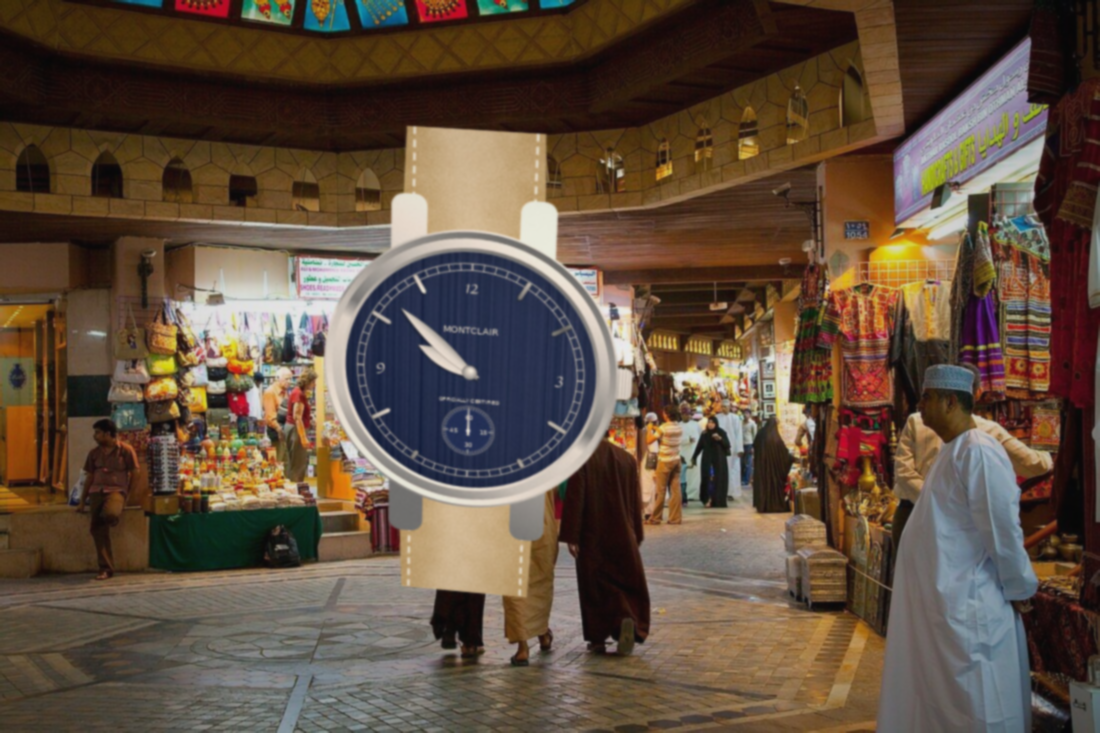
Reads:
h=9 m=52
